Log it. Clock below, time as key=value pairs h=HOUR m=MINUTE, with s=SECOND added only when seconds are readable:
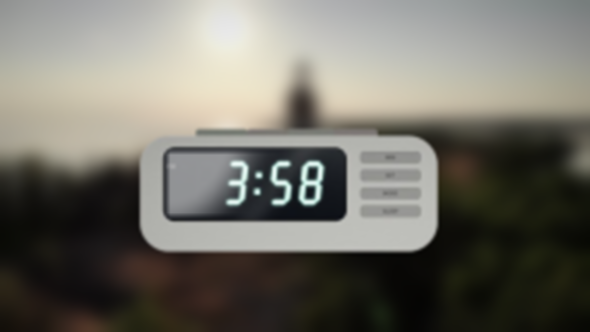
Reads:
h=3 m=58
